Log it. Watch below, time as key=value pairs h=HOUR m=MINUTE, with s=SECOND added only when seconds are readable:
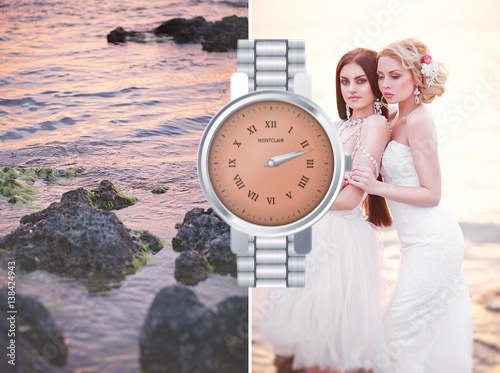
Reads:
h=2 m=12
